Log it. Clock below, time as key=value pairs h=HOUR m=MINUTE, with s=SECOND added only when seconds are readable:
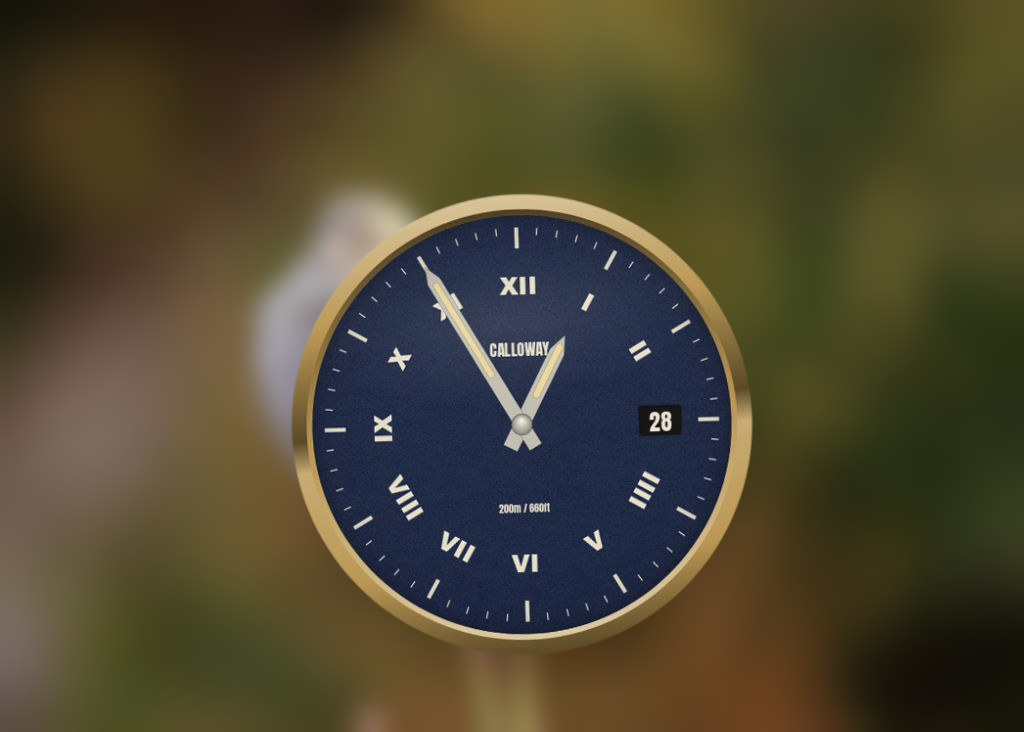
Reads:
h=12 m=55
